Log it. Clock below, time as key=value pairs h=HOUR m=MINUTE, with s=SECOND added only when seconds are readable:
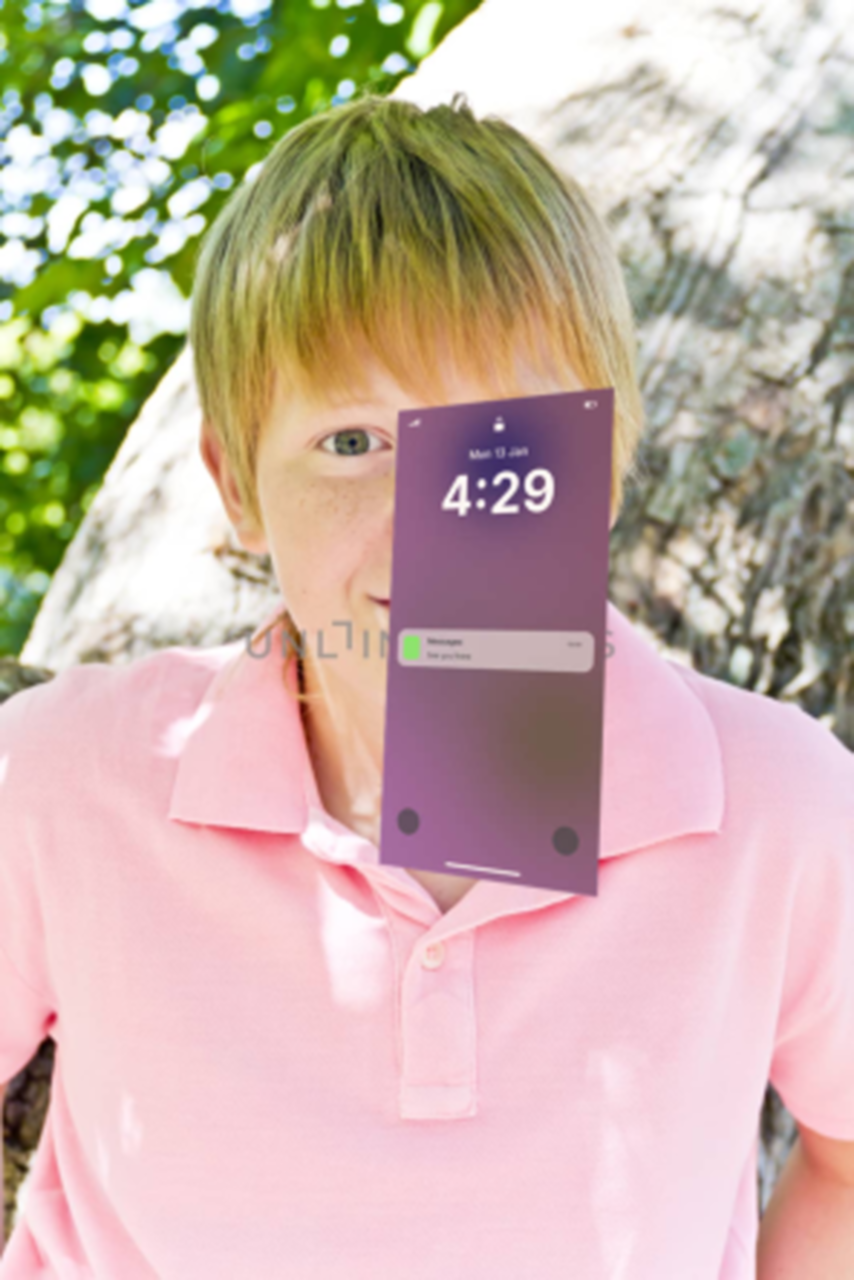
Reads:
h=4 m=29
